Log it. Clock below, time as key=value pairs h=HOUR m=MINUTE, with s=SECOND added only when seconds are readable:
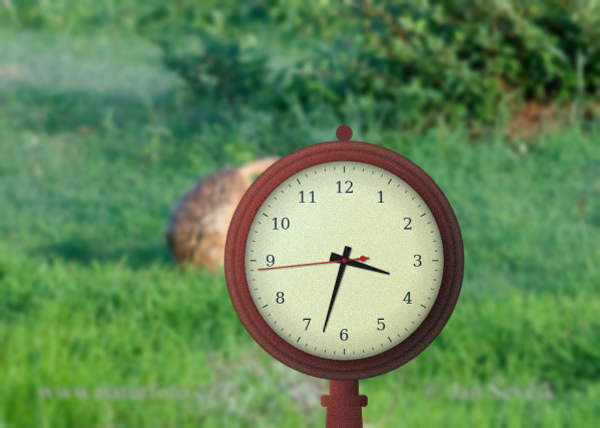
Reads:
h=3 m=32 s=44
